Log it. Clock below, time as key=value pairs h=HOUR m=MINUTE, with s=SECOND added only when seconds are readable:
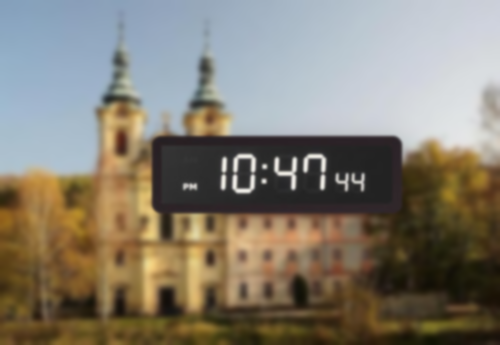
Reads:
h=10 m=47 s=44
